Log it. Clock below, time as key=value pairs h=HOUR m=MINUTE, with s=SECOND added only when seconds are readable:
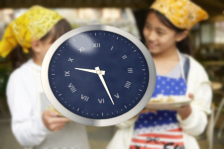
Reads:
h=9 m=27
